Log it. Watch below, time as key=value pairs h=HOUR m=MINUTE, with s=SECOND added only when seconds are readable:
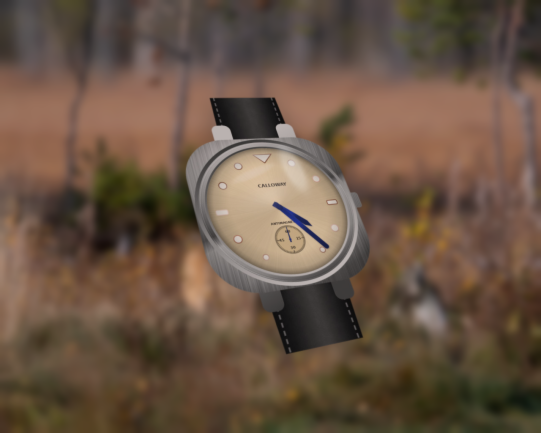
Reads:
h=4 m=24
